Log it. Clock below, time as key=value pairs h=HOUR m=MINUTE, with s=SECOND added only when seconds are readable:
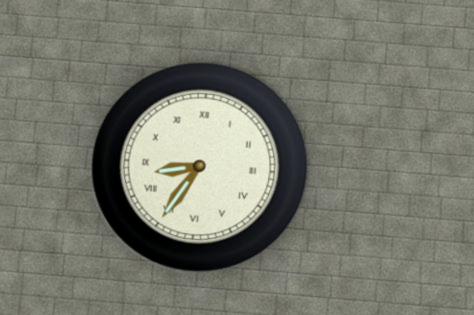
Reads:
h=8 m=35
